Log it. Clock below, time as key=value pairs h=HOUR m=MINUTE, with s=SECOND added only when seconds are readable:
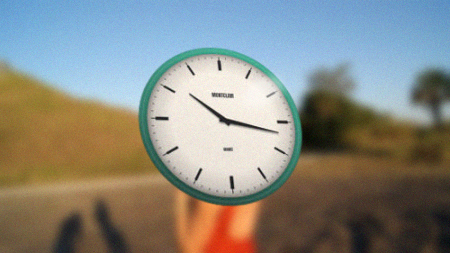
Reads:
h=10 m=17
